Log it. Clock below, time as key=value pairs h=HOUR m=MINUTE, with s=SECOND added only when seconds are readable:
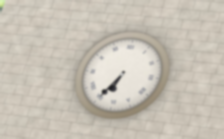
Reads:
h=6 m=35
